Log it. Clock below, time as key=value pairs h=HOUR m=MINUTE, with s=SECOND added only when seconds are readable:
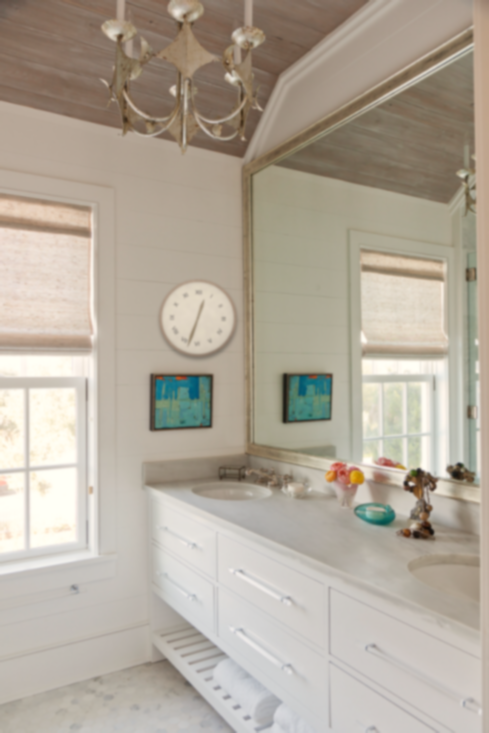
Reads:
h=12 m=33
